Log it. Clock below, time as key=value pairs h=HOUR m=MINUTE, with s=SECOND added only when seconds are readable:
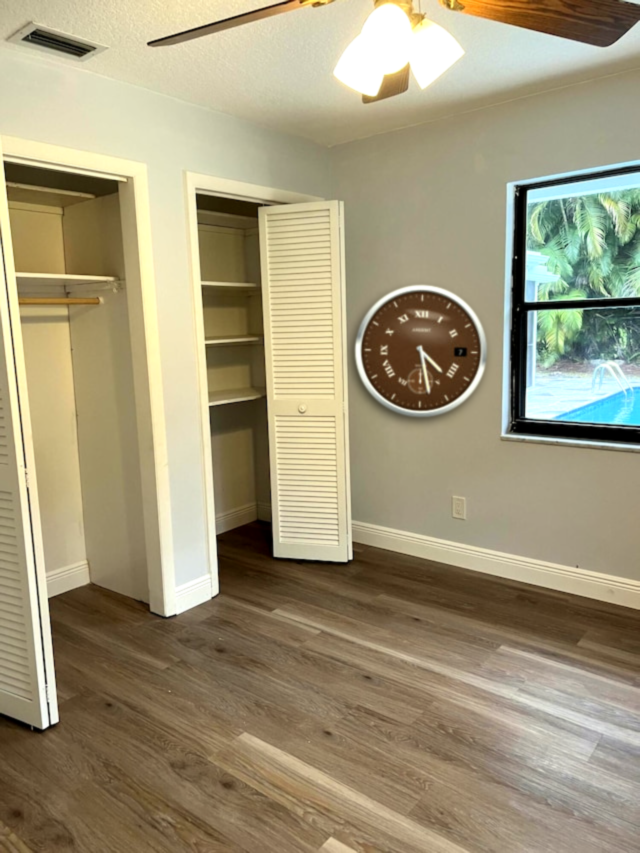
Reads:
h=4 m=28
